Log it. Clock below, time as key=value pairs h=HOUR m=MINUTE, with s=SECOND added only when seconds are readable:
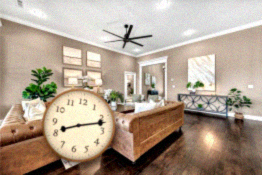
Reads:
h=8 m=12
